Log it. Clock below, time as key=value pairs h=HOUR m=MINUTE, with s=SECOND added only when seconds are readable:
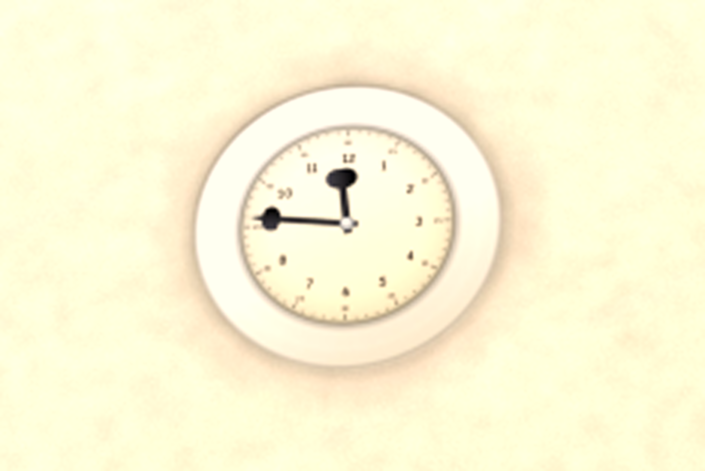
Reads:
h=11 m=46
